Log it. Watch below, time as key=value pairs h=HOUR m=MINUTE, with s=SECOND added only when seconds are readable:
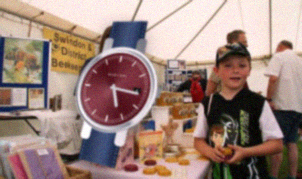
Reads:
h=5 m=16
